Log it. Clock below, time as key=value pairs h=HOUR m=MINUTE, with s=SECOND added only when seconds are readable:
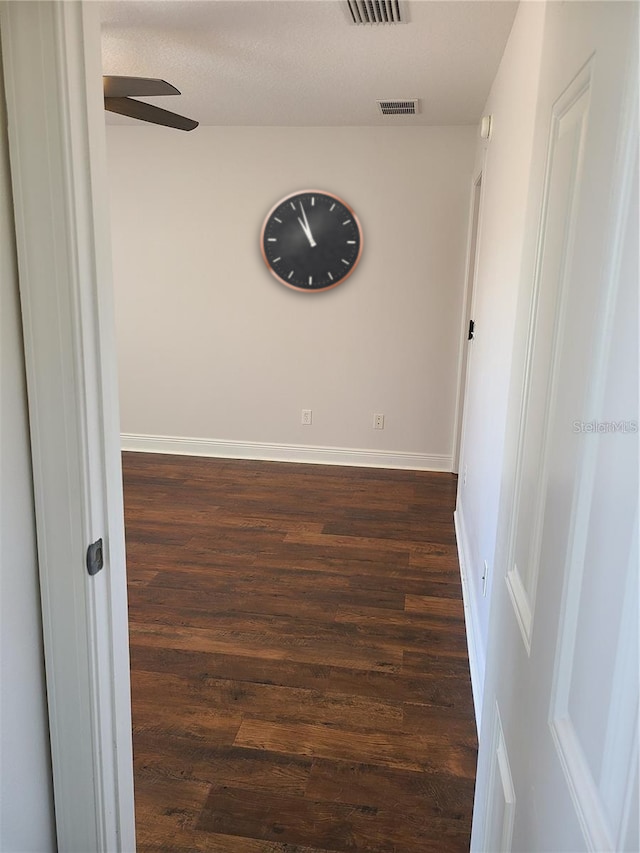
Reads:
h=10 m=57
